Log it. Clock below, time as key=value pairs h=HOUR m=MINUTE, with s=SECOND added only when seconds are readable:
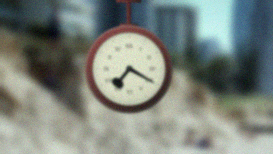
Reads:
h=7 m=20
